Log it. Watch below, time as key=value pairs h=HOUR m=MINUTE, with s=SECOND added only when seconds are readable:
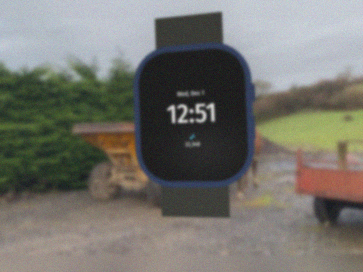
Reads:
h=12 m=51
